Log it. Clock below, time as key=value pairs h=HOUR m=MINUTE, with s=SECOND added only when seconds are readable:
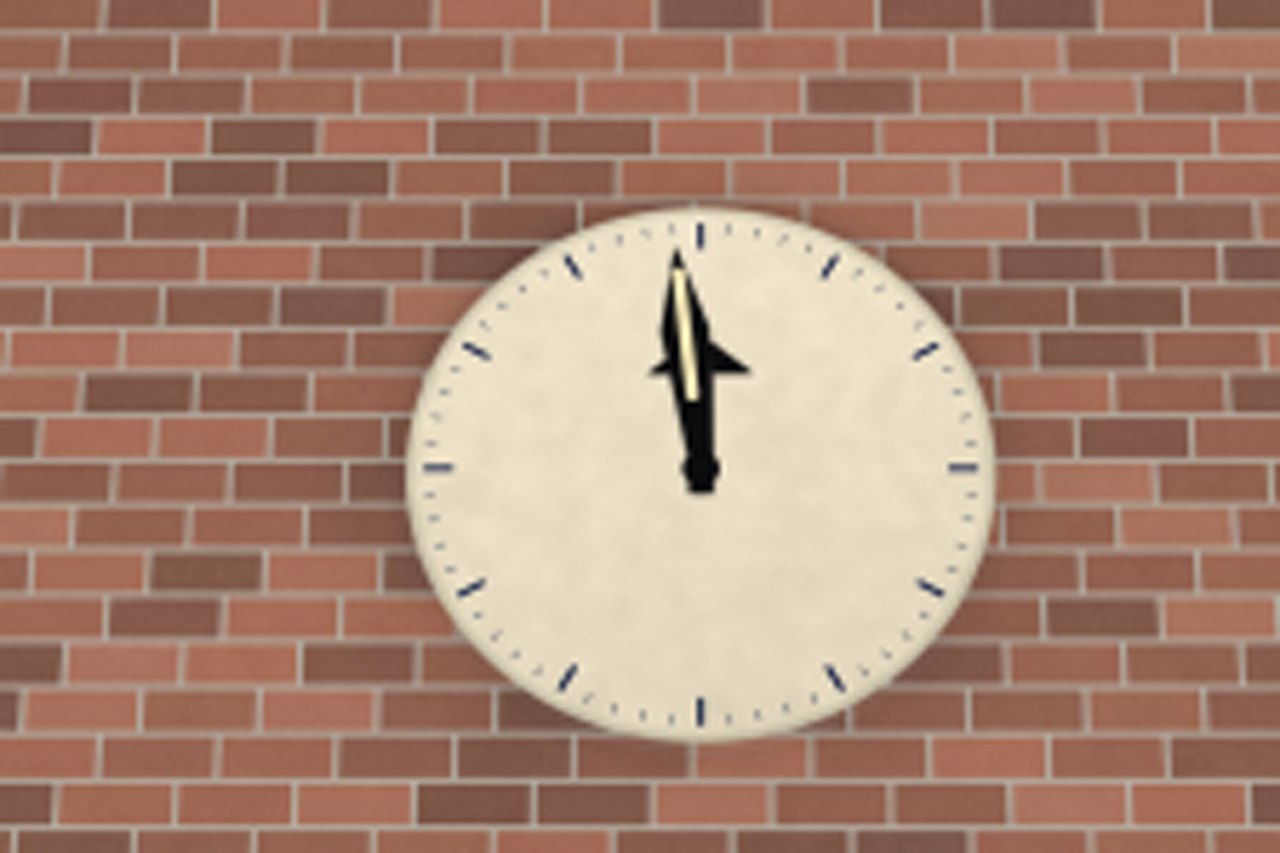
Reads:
h=11 m=59
